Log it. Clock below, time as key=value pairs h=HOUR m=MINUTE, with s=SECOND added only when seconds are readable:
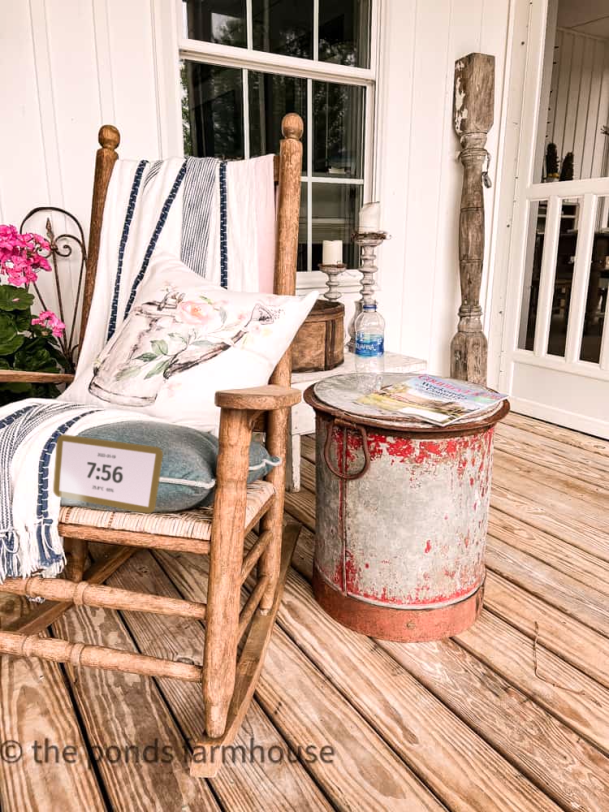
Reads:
h=7 m=56
